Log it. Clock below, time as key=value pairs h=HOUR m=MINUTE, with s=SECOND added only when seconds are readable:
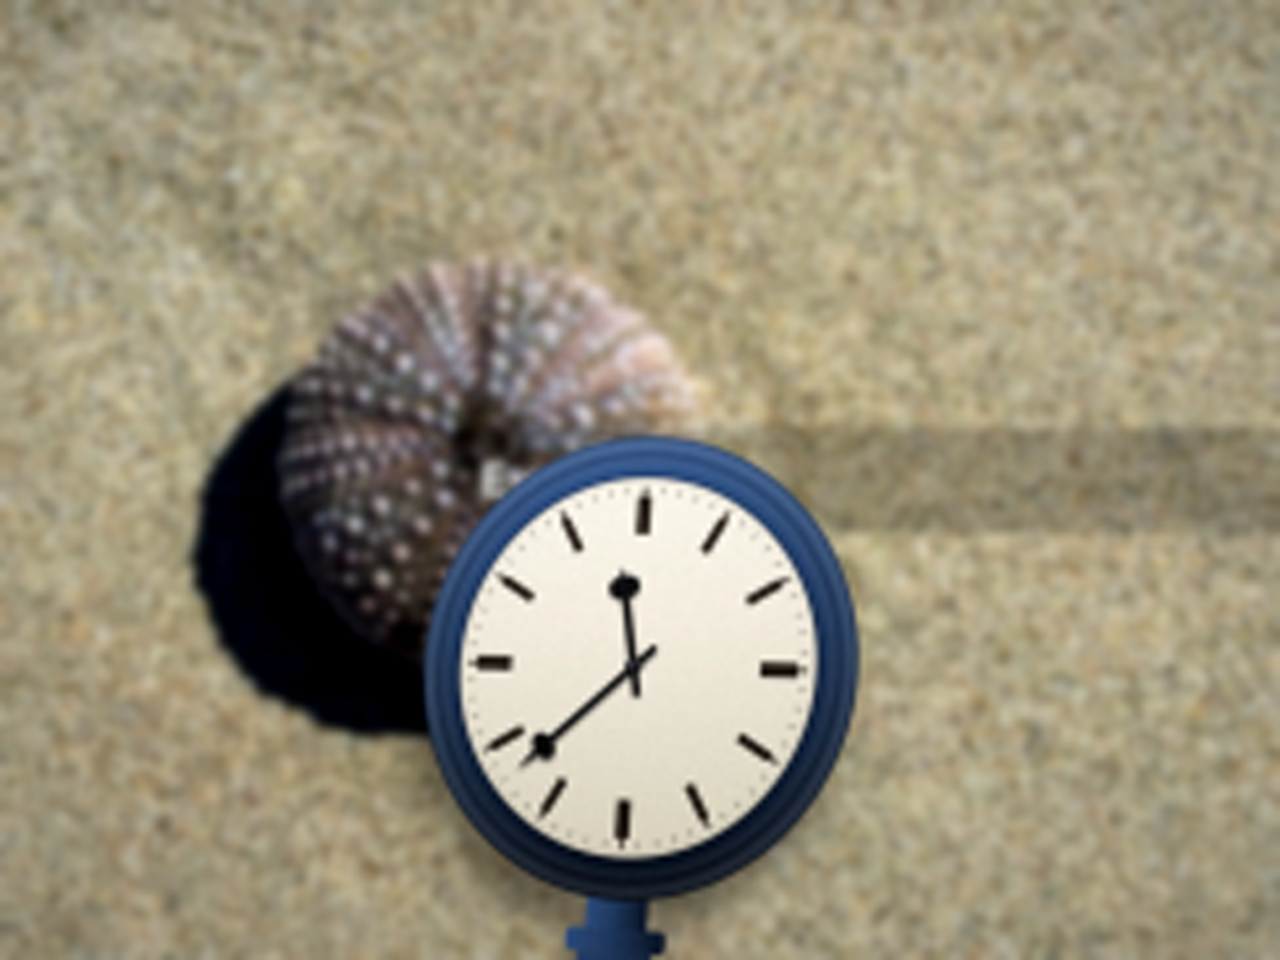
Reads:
h=11 m=38
